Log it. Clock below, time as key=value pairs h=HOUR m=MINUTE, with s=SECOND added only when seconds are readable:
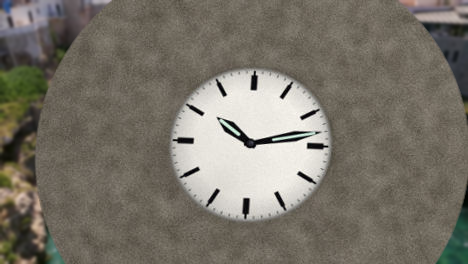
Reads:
h=10 m=13
